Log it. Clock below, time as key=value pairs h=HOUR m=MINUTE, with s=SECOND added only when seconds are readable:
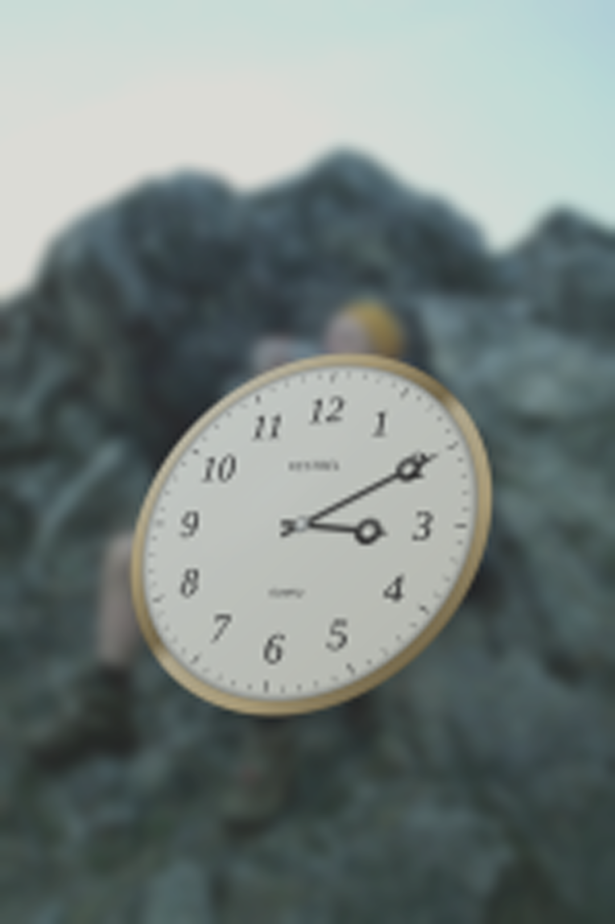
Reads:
h=3 m=10
